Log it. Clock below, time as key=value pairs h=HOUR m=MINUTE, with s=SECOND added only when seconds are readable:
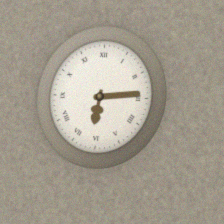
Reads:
h=6 m=14
